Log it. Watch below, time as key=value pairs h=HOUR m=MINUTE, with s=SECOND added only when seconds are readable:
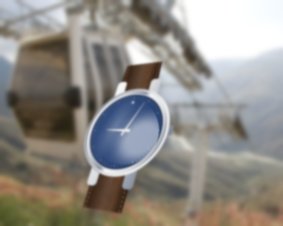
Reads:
h=9 m=4
